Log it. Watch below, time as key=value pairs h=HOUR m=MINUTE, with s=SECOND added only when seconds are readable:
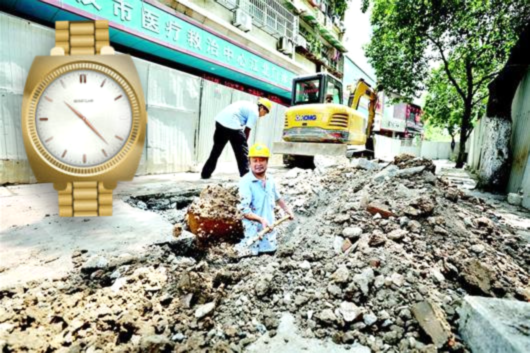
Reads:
h=10 m=23
